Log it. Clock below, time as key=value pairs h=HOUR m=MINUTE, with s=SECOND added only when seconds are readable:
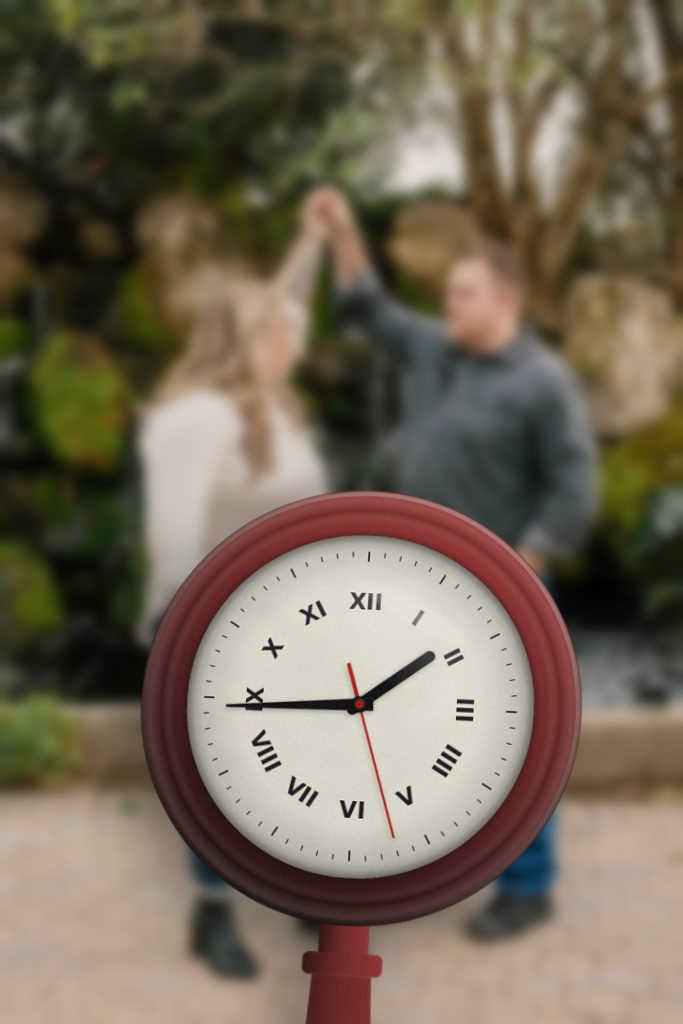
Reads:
h=1 m=44 s=27
